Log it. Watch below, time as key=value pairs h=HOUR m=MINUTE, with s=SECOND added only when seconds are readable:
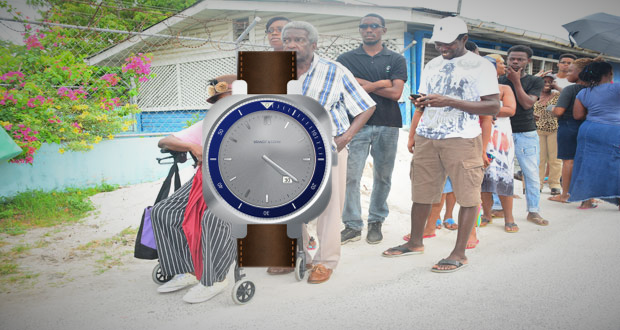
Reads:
h=4 m=21
